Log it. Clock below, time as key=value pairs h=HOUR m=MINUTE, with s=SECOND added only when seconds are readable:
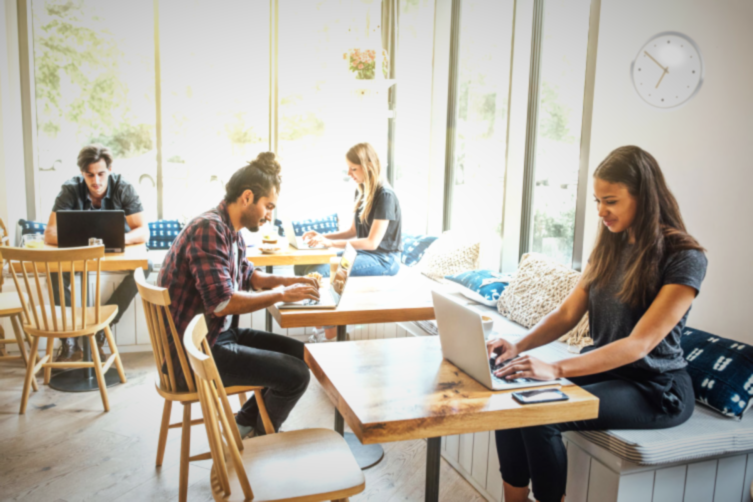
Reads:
h=6 m=51
